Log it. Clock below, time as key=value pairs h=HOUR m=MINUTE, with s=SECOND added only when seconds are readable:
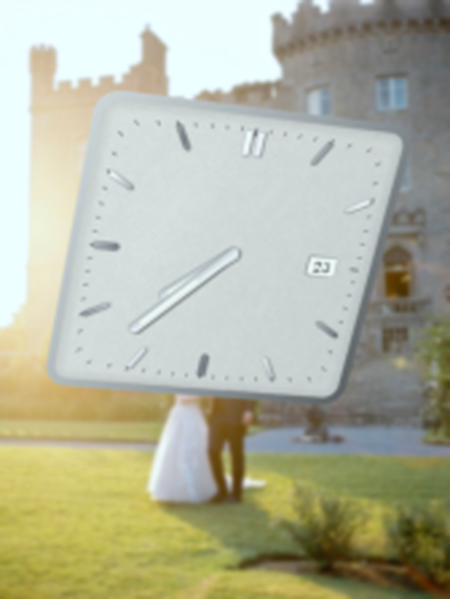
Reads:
h=7 m=37
